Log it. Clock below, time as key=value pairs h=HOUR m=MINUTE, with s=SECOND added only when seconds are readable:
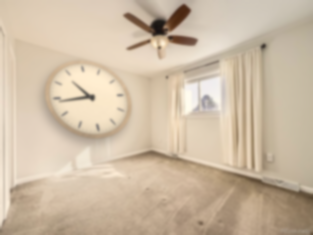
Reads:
h=10 m=44
